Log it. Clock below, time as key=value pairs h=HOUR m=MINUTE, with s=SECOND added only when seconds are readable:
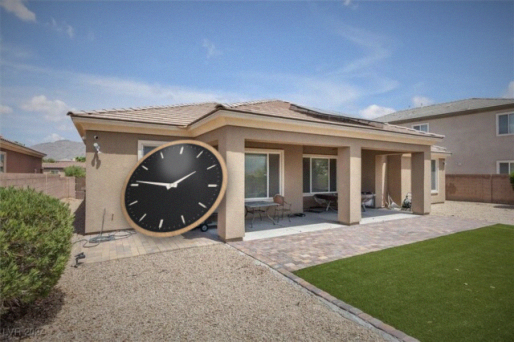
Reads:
h=1 m=46
